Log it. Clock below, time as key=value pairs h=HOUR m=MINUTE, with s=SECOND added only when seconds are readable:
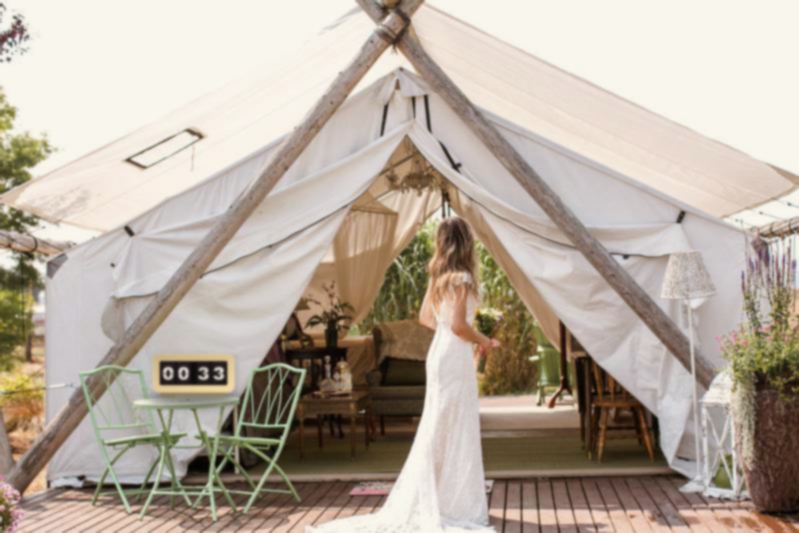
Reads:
h=0 m=33
